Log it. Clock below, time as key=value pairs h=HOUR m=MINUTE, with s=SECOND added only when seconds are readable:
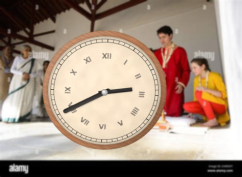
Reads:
h=2 m=40
